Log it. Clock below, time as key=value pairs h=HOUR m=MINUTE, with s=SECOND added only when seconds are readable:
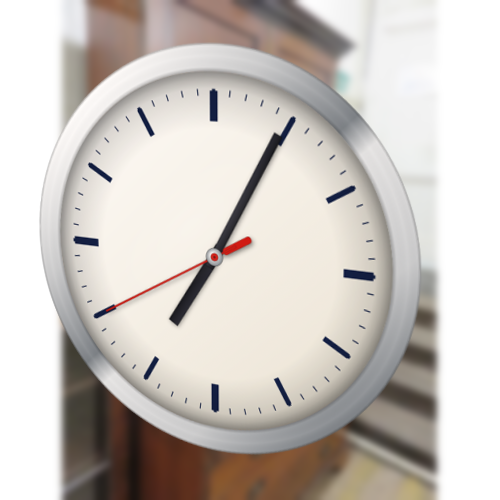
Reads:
h=7 m=4 s=40
